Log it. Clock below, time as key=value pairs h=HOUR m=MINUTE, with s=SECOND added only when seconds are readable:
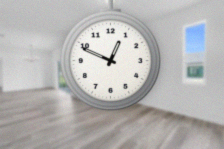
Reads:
h=12 m=49
